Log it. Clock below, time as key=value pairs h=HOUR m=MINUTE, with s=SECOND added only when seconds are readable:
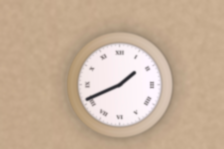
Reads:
h=1 m=41
